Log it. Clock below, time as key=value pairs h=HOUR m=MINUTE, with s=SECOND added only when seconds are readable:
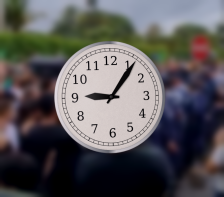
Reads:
h=9 m=6
